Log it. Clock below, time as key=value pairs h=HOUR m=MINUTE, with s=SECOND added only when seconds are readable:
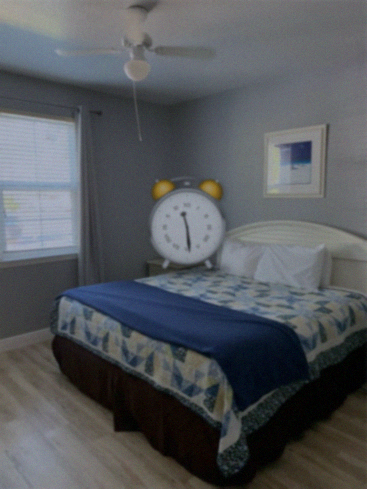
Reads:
h=11 m=29
